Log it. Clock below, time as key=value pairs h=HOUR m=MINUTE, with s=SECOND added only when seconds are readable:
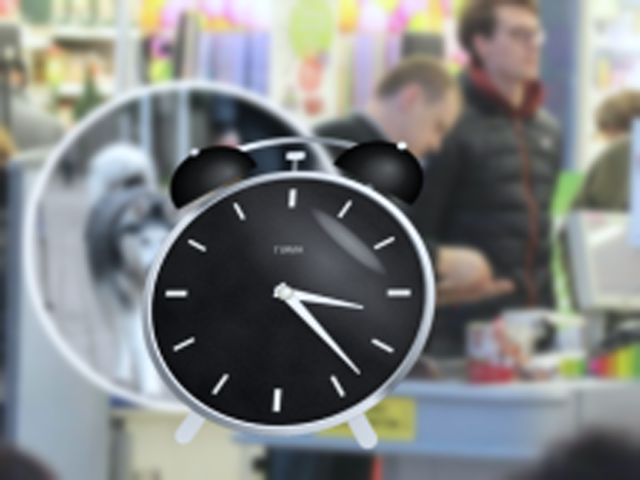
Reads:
h=3 m=23
